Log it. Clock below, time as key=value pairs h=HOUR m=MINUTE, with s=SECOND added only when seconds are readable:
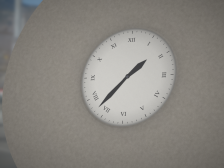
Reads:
h=1 m=37
